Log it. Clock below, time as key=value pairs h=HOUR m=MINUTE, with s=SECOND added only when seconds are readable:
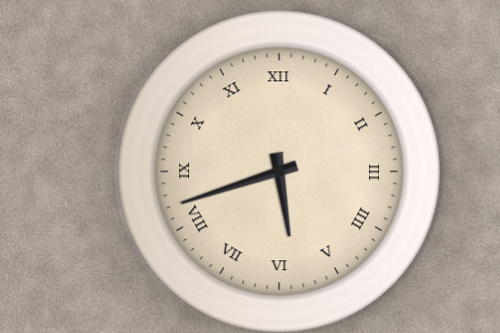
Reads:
h=5 m=42
